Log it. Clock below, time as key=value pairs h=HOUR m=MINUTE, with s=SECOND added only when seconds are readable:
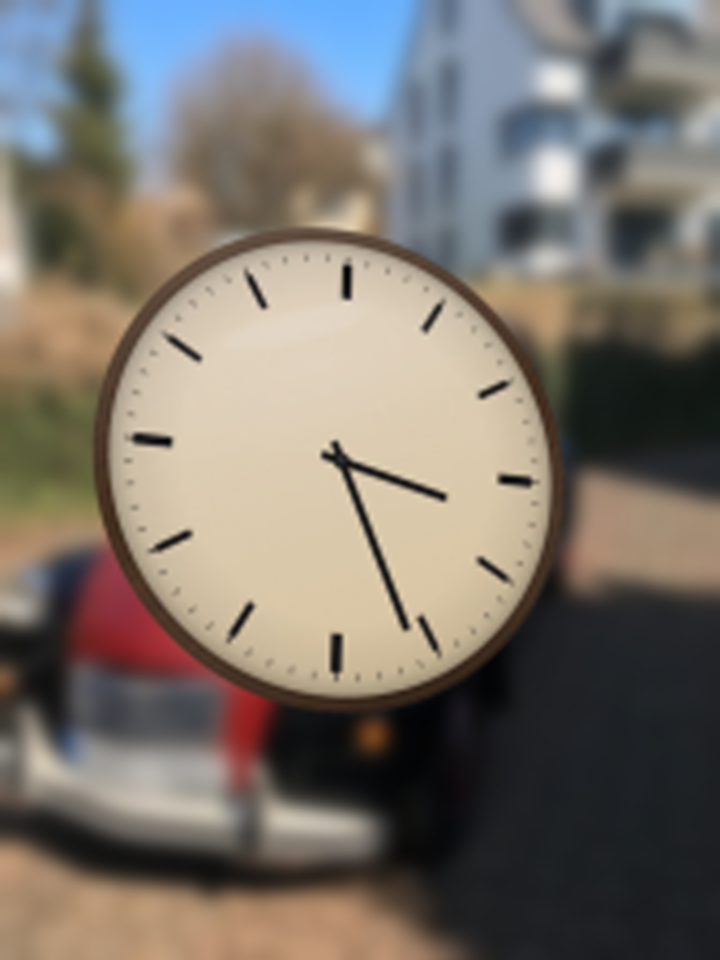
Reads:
h=3 m=26
